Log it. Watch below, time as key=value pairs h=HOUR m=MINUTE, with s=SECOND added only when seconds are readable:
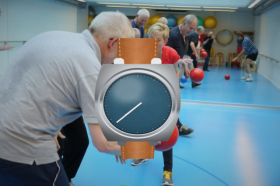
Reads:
h=7 m=38
